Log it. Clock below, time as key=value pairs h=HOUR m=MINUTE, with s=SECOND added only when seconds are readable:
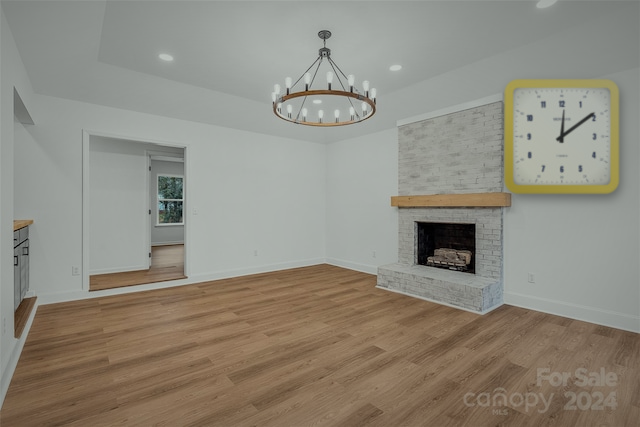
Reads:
h=12 m=9
